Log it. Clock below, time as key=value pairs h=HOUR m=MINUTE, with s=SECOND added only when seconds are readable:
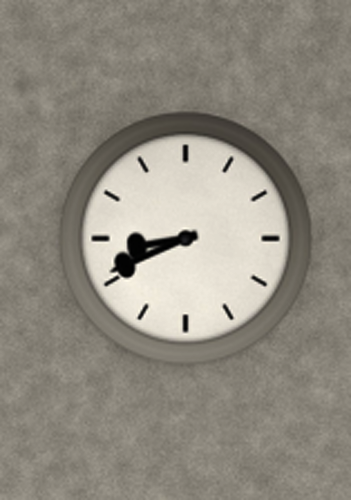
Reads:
h=8 m=41
